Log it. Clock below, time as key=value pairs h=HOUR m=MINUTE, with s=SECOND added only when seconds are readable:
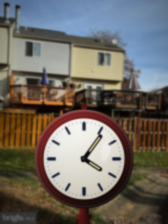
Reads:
h=4 m=6
